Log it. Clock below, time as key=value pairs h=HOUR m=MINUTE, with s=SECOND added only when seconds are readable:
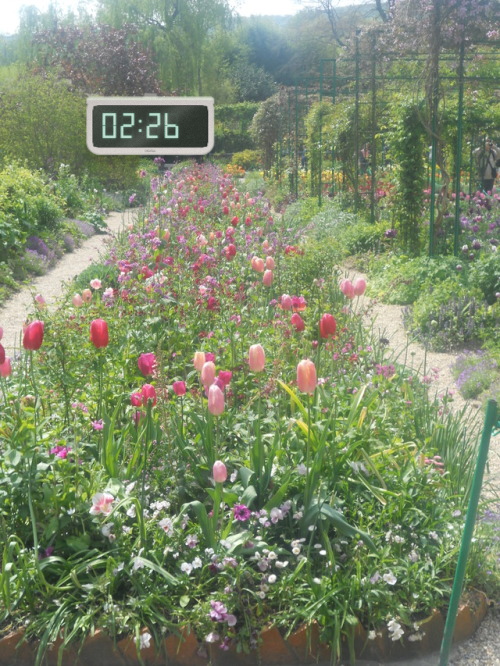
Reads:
h=2 m=26
